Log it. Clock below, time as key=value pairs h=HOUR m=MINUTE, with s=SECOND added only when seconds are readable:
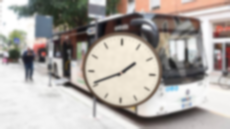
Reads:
h=1 m=41
